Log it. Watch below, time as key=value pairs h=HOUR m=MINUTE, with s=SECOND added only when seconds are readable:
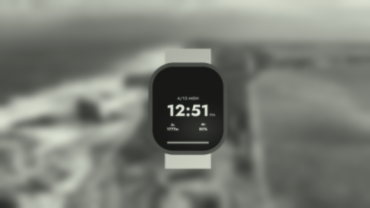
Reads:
h=12 m=51
